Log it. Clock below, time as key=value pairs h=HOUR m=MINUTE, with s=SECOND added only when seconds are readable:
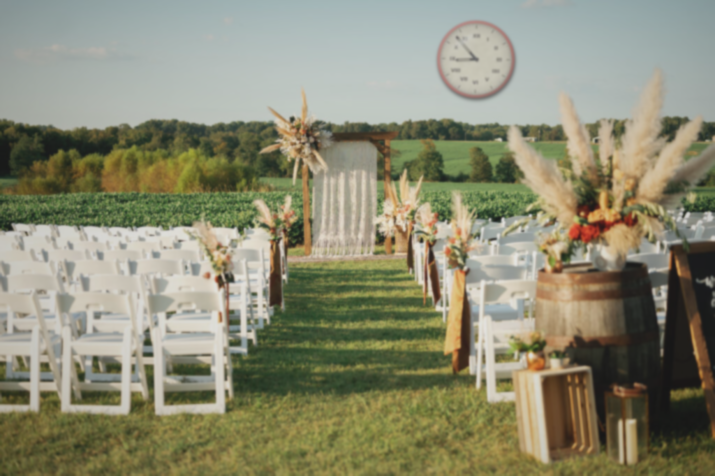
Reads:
h=8 m=53
